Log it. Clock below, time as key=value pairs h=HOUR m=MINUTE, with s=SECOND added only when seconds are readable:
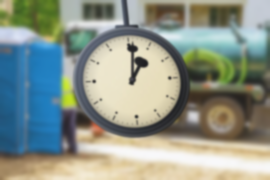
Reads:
h=1 m=1
